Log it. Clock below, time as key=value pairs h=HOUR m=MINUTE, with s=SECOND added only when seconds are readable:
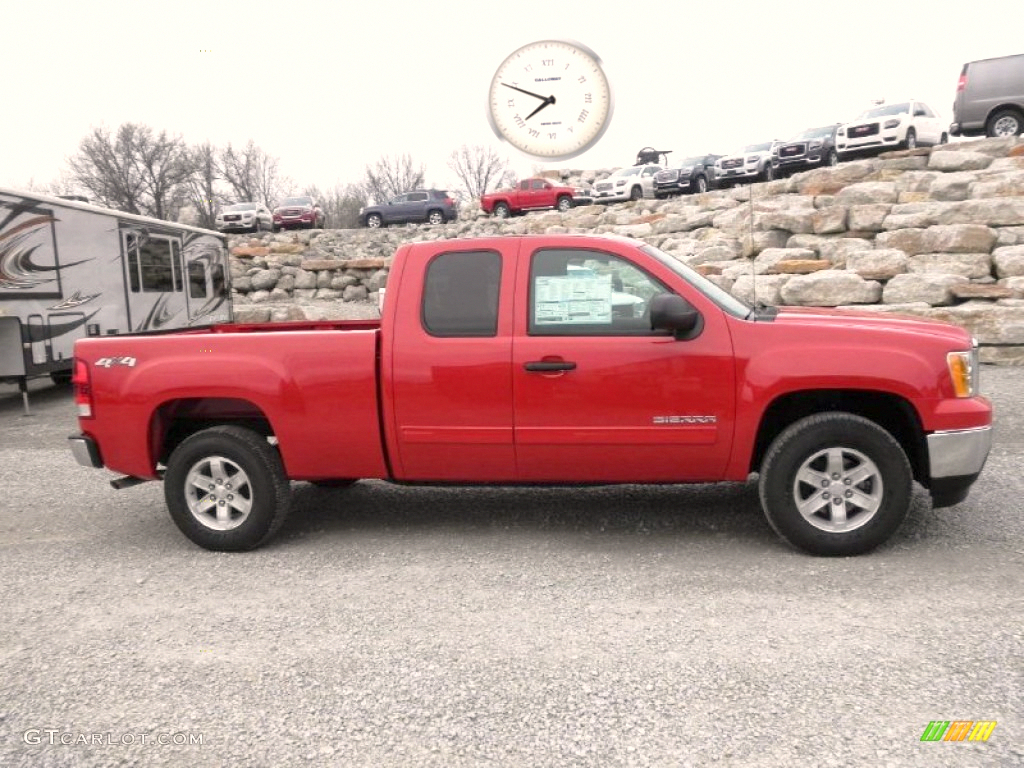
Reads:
h=7 m=49
